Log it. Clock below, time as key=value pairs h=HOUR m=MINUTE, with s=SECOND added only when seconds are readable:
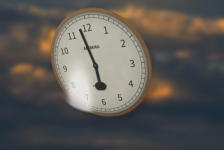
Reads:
h=5 m=58
